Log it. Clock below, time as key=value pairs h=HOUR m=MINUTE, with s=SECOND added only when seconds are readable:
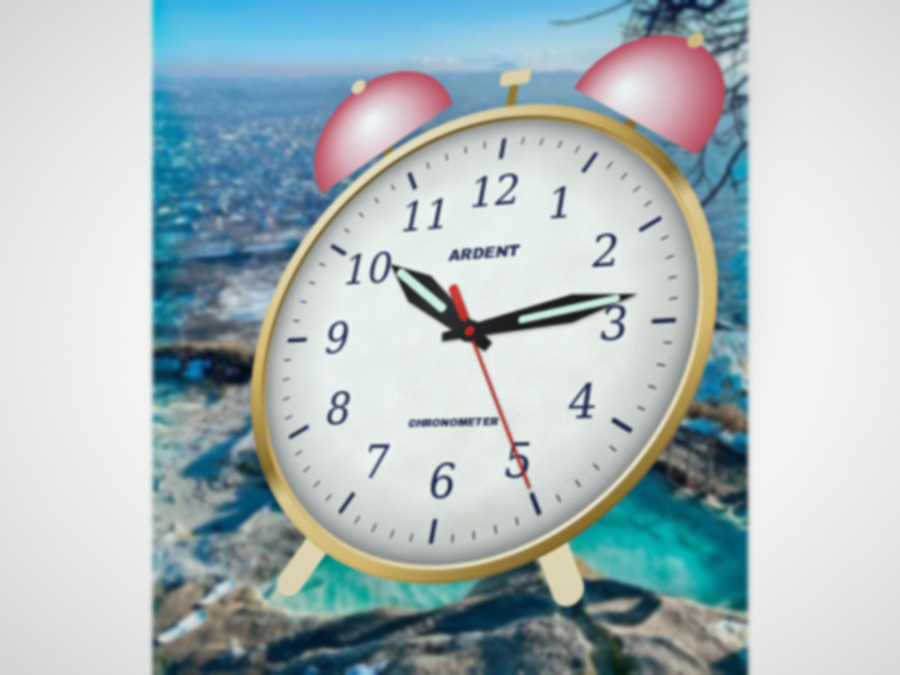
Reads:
h=10 m=13 s=25
